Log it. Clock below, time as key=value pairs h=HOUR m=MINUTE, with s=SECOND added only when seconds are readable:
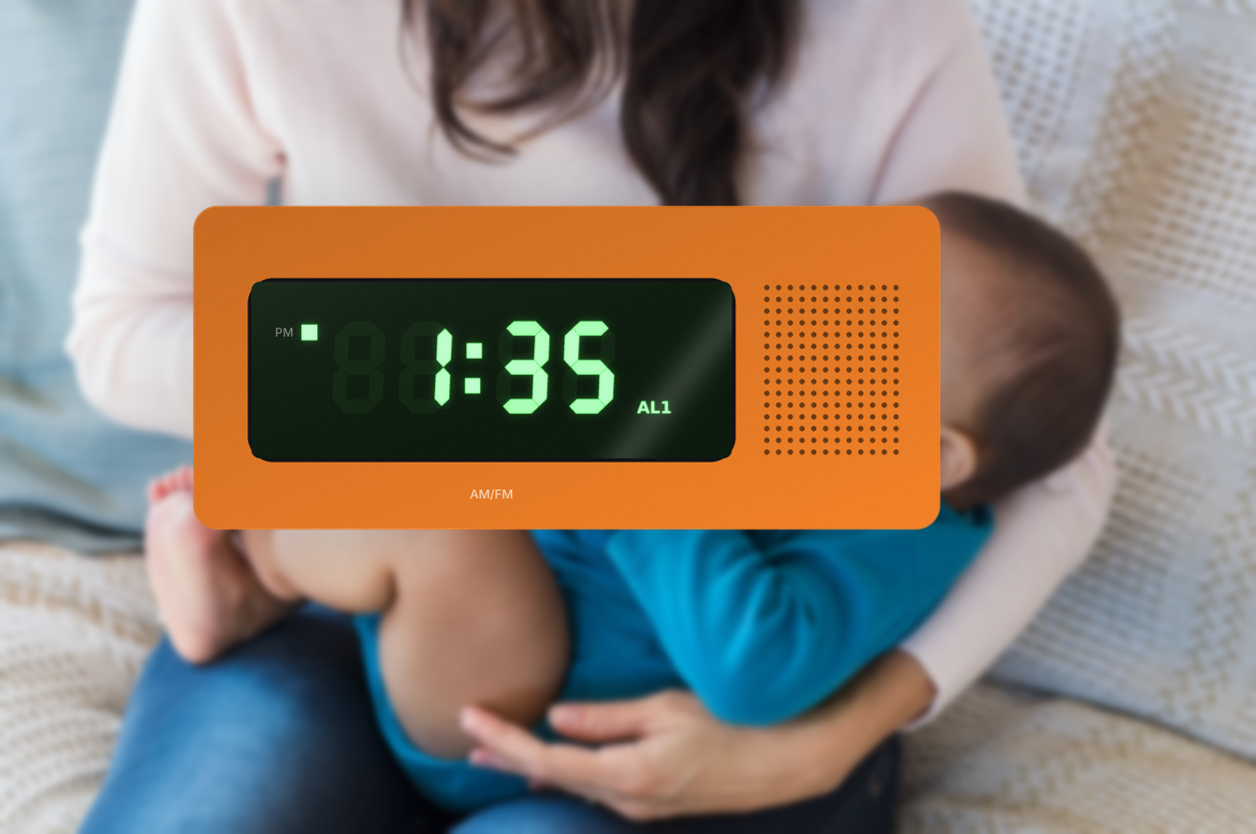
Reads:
h=1 m=35
